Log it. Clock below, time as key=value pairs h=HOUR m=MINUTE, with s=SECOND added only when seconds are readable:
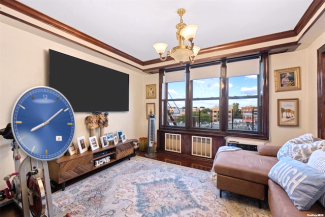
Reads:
h=8 m=9
